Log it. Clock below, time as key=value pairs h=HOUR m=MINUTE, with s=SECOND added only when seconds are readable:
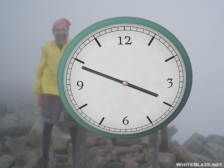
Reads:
h=3 m=49
